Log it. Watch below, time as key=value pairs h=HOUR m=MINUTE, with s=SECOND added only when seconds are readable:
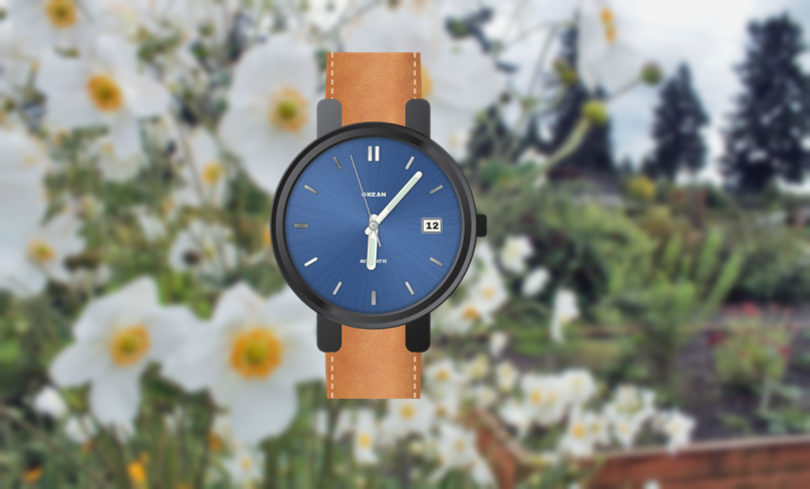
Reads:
h=6 m=6 s=57
